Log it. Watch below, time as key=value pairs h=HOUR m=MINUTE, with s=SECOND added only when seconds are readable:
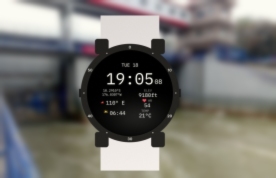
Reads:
h=19 m=5
